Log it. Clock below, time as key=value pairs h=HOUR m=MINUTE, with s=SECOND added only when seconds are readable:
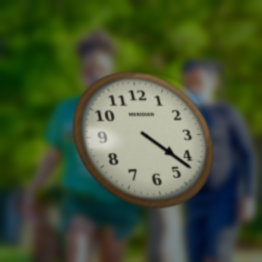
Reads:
h=4 m=22
